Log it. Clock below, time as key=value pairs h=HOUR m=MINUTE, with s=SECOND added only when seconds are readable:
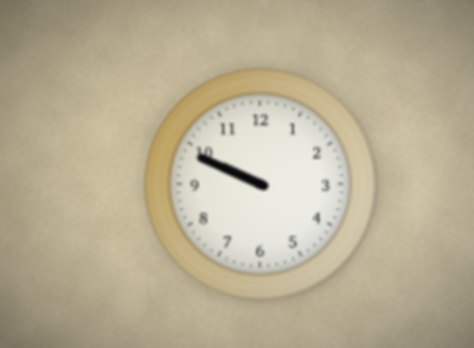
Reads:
h=9 m=49
